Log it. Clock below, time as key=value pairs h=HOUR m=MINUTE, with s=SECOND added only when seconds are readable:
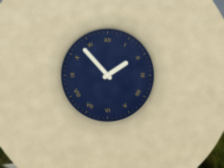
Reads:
h=1 m=53
